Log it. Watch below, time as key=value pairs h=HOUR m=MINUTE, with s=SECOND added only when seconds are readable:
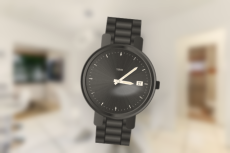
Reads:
h=3 m=8
